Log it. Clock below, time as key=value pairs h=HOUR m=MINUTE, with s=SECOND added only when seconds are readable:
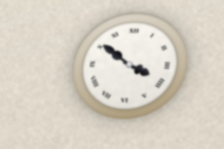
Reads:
h=3 m=51
